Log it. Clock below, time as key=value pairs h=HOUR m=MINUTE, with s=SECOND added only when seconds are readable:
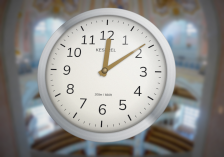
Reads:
h=12 m=9
